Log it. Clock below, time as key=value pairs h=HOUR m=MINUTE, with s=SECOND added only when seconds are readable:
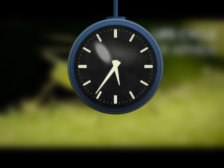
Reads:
h=5 m=36
